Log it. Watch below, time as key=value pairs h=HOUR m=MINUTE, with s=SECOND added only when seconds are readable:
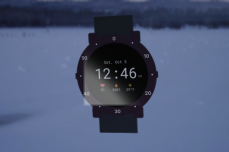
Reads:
h=12 m=46
